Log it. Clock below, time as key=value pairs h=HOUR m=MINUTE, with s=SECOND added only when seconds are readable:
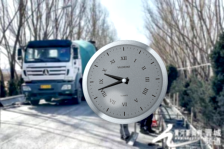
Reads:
h=9 m=42
